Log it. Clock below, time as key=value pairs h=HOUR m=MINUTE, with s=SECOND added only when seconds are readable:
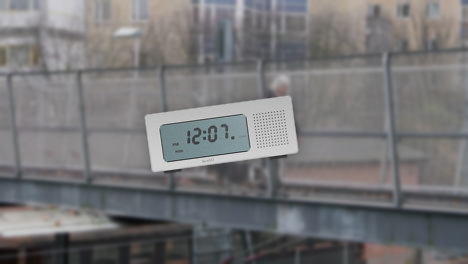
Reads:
h=12 m=7
